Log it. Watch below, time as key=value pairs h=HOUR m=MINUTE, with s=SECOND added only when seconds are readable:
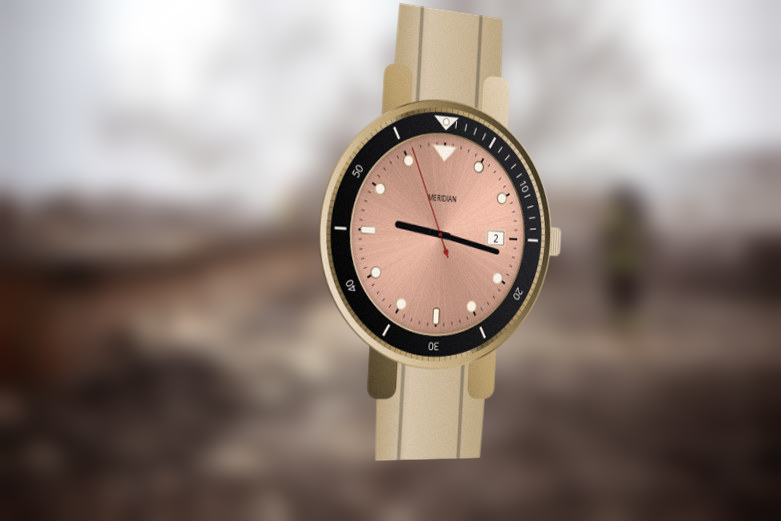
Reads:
h=9 m=16 s=56
